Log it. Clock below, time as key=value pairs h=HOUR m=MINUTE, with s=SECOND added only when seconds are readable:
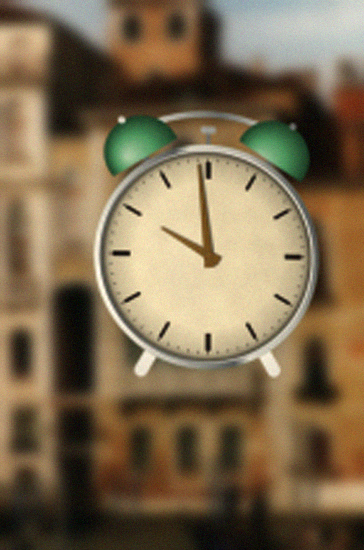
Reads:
h=9 m=59
